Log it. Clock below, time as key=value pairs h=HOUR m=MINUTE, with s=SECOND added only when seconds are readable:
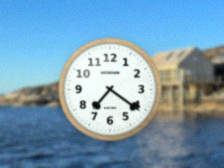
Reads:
h=7 m=21
